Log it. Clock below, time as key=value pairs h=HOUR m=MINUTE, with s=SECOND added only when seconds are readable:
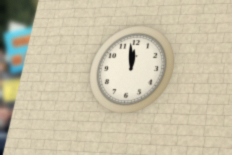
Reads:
h=11 m=58
